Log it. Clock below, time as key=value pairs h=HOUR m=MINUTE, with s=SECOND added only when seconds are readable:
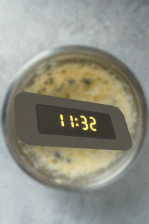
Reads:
h=11 m=32
